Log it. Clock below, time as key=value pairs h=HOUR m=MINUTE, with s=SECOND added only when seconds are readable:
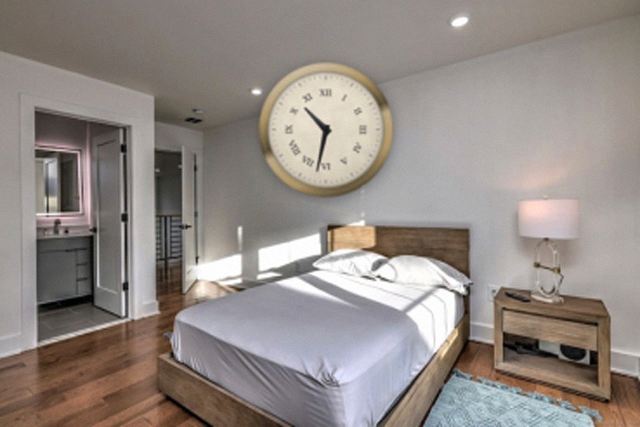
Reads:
h=10 m=32
